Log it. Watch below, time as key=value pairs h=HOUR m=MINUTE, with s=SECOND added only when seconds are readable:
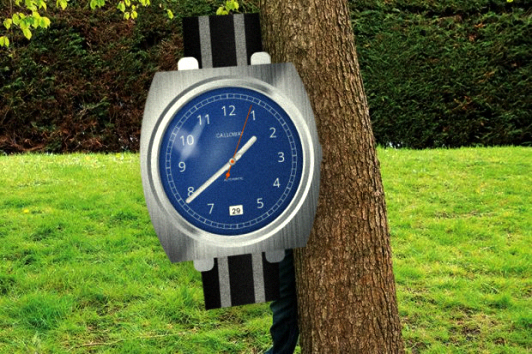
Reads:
h=1 m=39 s=4
